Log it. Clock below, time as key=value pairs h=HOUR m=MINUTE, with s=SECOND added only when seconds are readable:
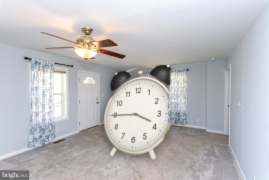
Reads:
h=3 m=45
